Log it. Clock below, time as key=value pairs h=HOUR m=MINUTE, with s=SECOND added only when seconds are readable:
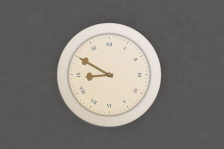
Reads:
h=8 m=50
